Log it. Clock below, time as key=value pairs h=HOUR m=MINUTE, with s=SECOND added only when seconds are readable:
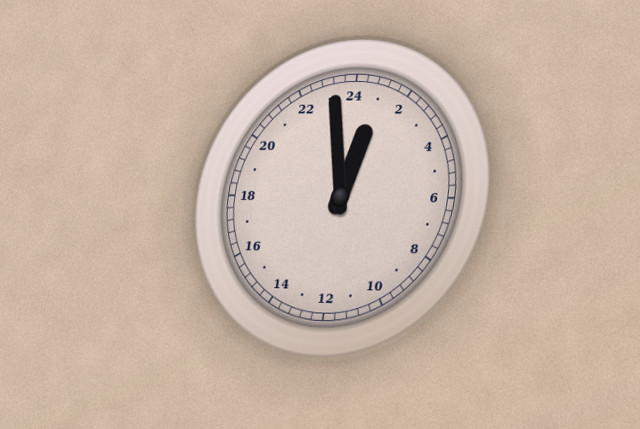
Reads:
h=0 m=58
